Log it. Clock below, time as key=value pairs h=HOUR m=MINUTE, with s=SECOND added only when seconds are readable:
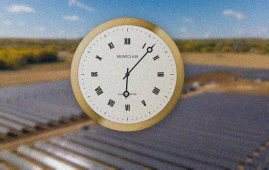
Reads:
h=6 m=7
